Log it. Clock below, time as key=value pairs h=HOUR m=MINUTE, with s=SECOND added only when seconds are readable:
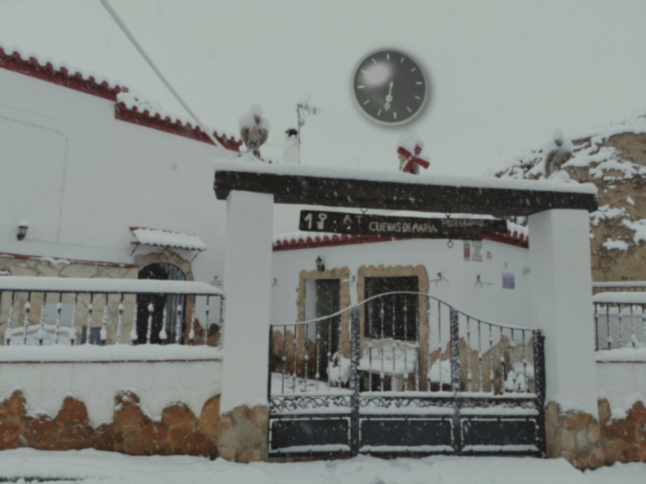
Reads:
h=6 m=33
